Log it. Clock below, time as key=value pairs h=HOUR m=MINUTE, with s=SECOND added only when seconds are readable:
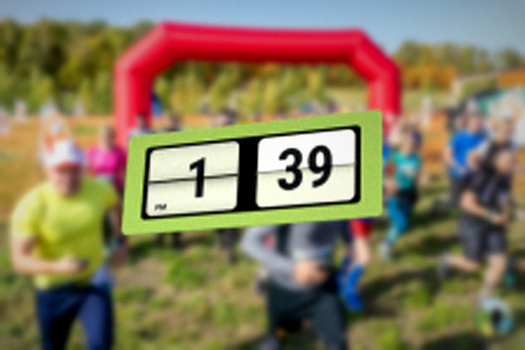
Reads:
h=1 m=39
